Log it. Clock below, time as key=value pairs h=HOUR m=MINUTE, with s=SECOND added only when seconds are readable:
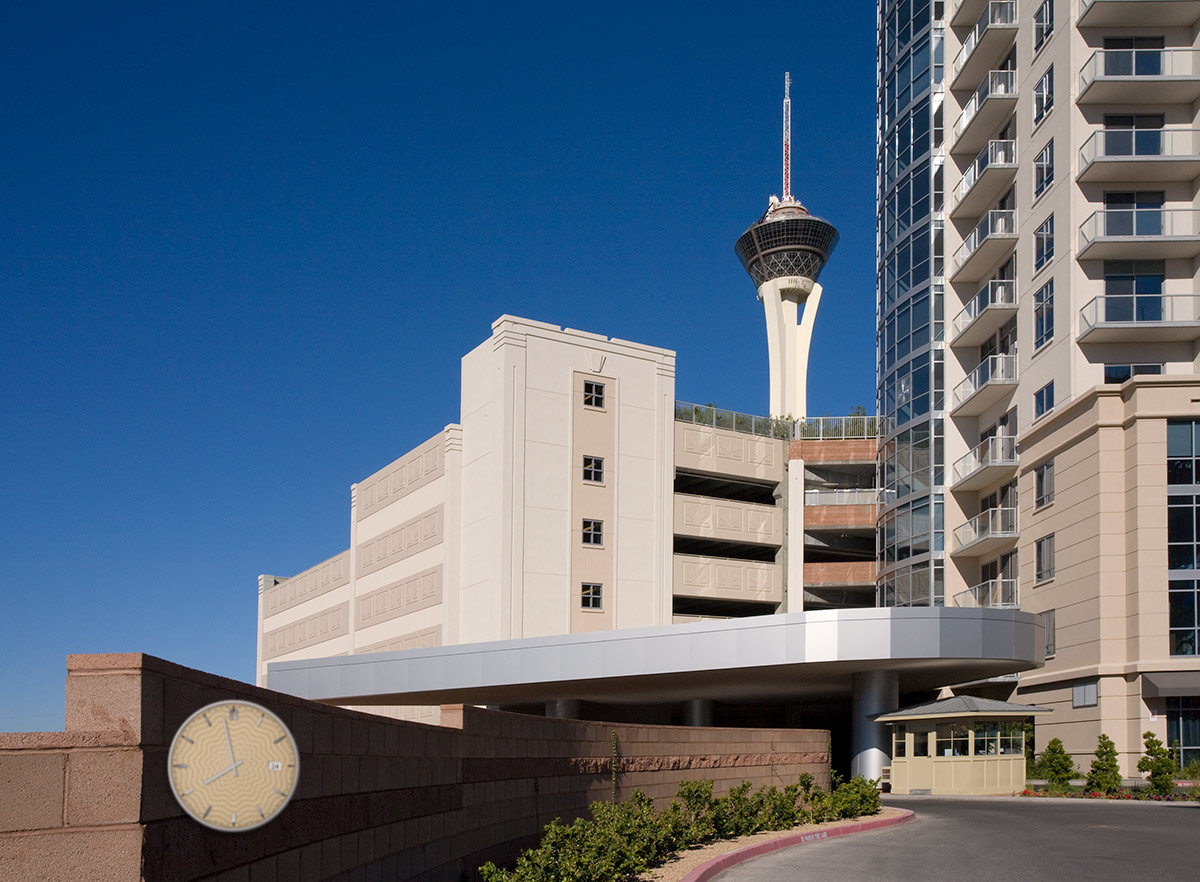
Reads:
h=7 m=58
